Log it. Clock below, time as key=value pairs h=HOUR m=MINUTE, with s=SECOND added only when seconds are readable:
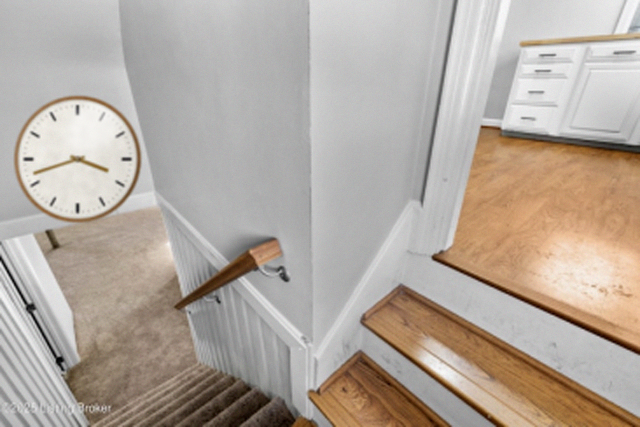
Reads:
h=3 m=42
